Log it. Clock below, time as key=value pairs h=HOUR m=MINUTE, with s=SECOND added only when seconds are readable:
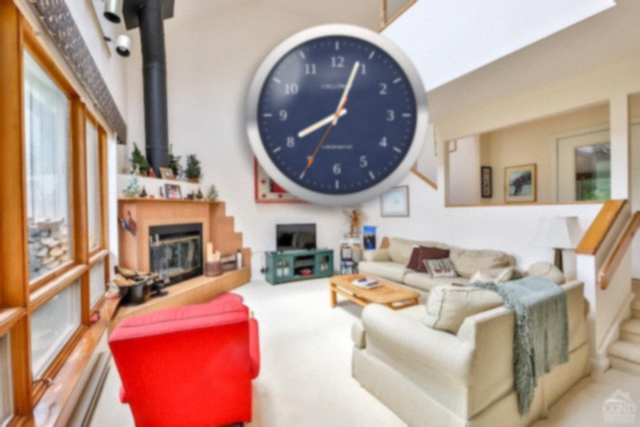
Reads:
h=8 m=3 s=35
